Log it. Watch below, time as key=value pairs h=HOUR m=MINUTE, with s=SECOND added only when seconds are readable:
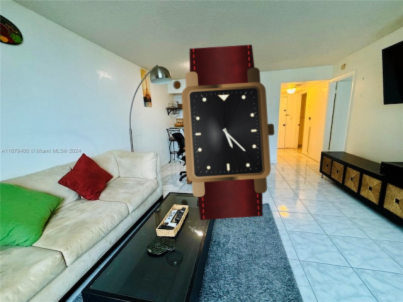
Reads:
h=5 m=23
